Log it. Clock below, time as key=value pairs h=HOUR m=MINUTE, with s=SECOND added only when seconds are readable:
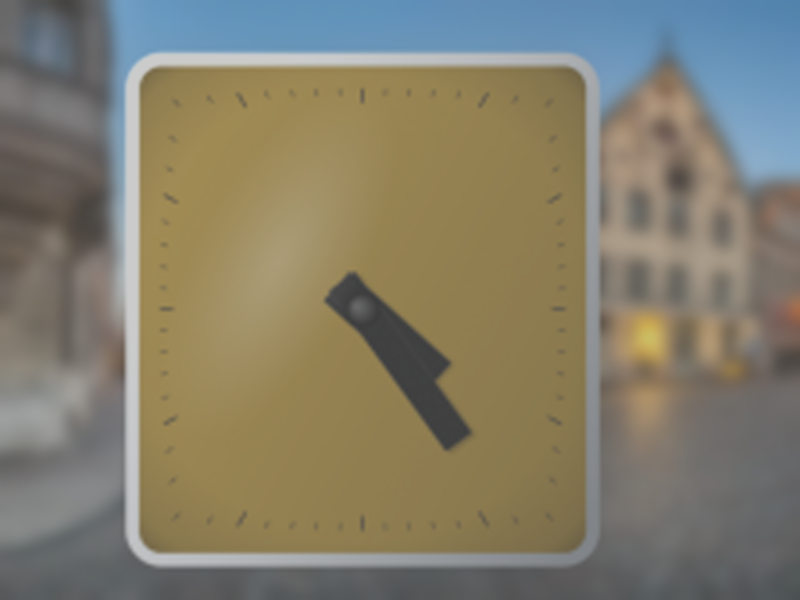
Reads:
h=4 m=24
